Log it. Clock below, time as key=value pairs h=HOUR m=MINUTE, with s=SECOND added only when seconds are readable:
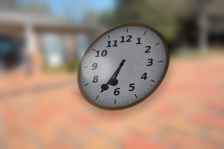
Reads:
h=6 m=35
